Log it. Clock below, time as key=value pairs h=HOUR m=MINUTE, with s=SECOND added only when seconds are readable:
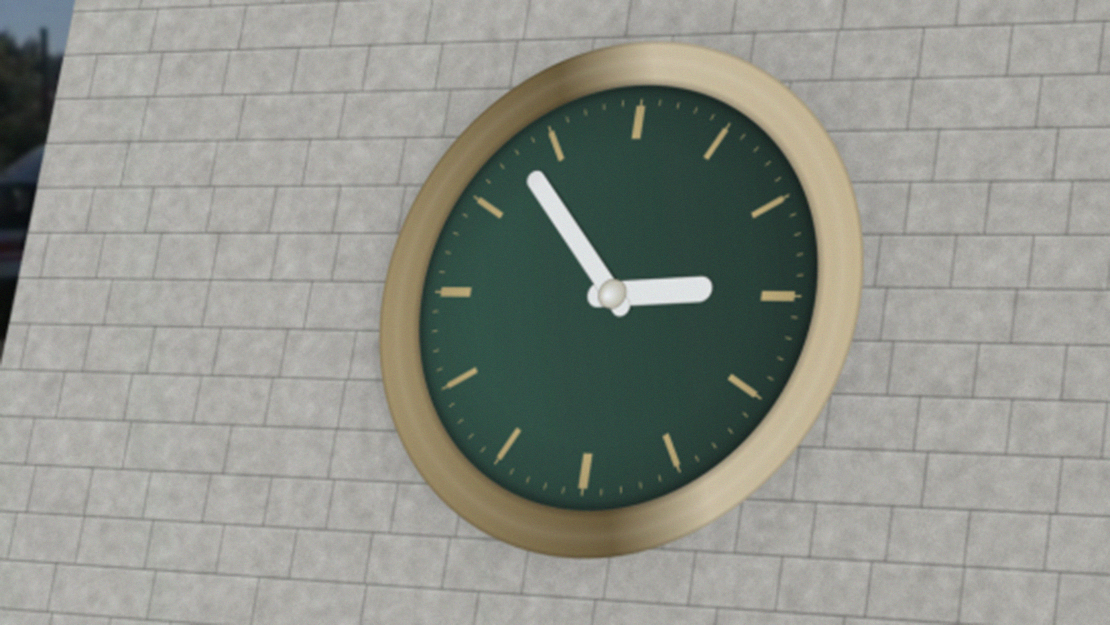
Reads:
h=2 m=53
